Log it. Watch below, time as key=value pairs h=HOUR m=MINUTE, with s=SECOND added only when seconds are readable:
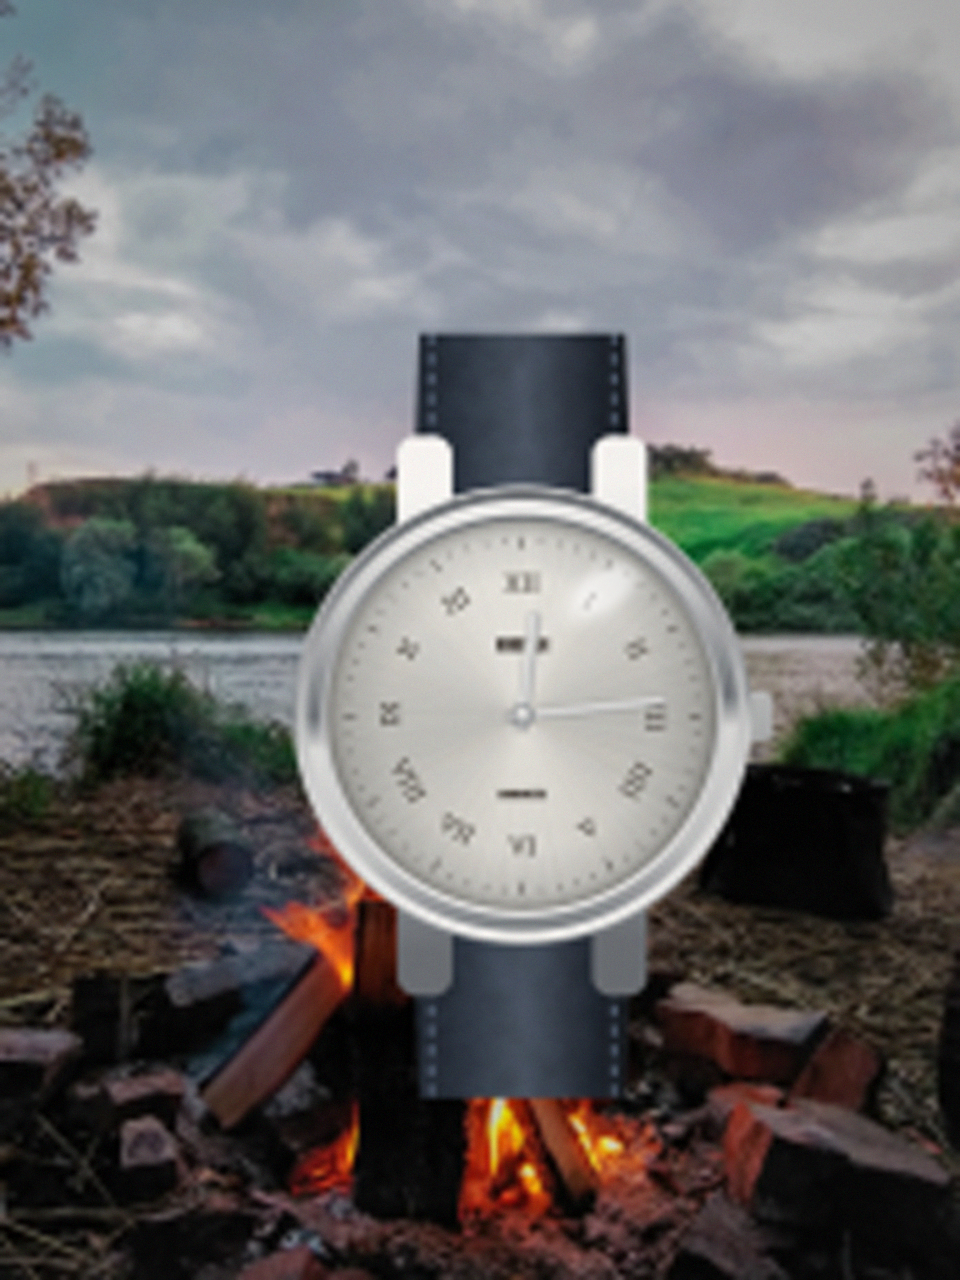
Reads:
h=12 m=14
